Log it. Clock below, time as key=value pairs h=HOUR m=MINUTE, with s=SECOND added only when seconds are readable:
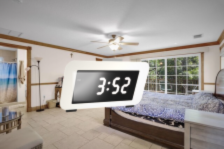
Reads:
h=3 m=52
